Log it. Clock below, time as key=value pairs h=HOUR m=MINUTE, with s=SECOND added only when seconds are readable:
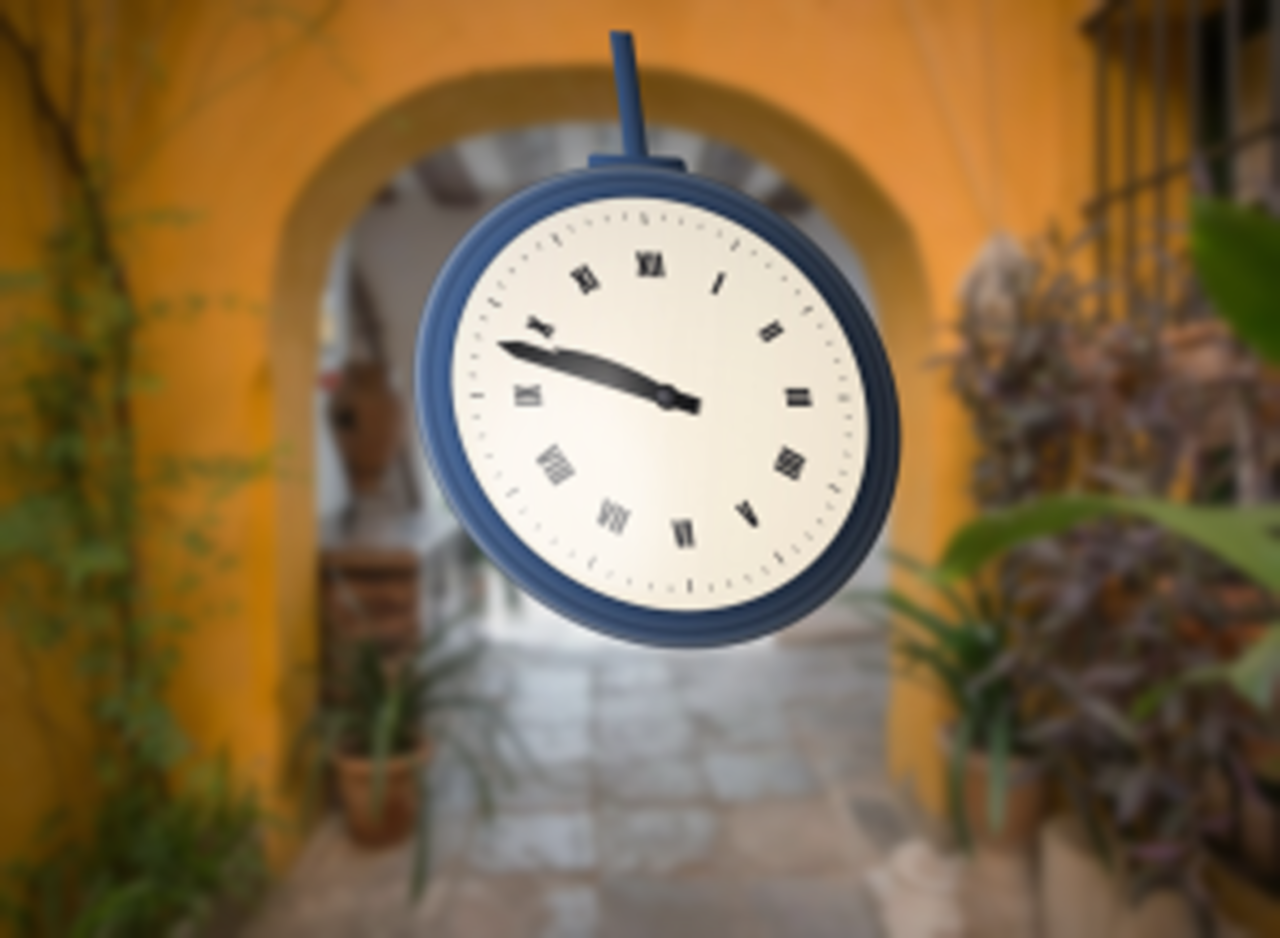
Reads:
h=9 m=48
